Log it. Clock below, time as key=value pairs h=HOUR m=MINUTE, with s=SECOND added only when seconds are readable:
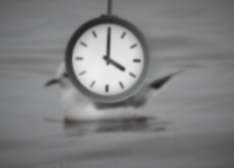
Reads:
h=4 m=0
